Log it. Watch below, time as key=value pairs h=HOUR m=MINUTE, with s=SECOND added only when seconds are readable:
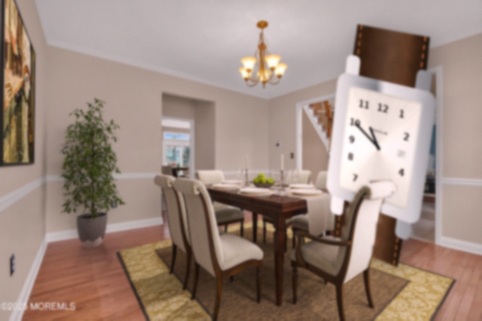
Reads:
h=10 m=50
